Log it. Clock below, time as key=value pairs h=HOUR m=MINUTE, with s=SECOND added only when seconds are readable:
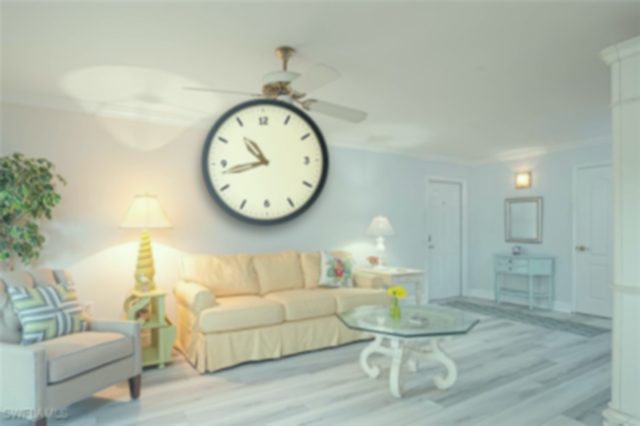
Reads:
h=10 m=43
